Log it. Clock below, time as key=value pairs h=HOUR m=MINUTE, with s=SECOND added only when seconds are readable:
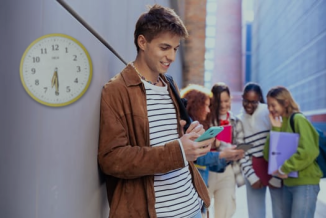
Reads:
h=6 m=30
